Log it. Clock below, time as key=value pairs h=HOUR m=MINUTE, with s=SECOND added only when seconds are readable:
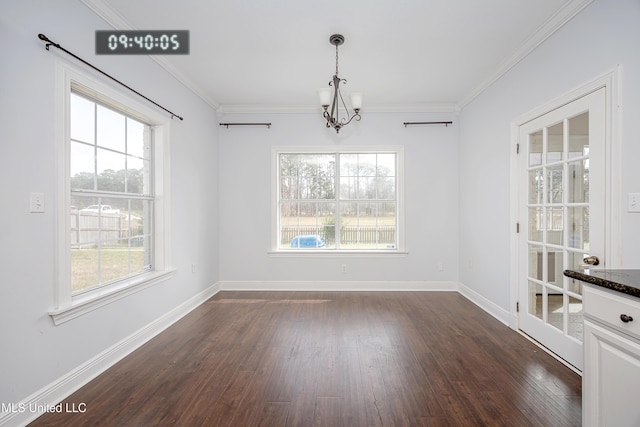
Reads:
h=9 m=40 s=5
